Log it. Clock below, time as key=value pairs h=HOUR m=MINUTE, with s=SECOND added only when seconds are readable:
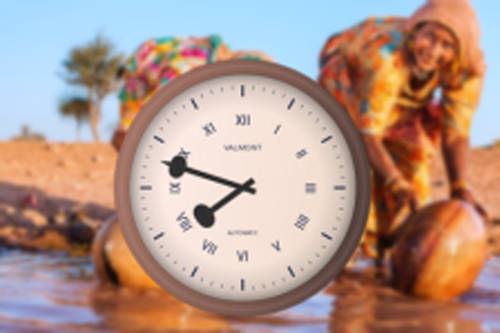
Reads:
h=7 m=48
